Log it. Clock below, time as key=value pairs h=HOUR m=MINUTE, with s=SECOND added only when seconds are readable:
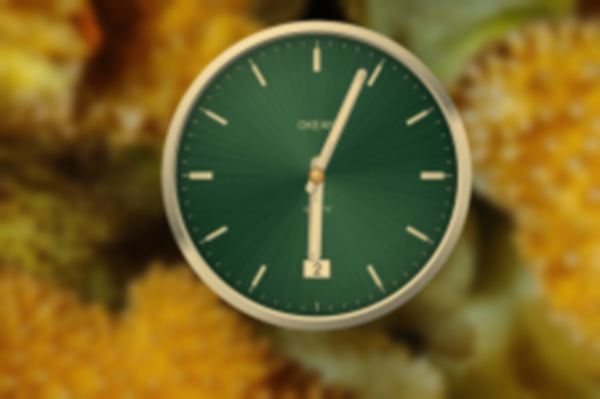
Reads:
h=6 m=4
